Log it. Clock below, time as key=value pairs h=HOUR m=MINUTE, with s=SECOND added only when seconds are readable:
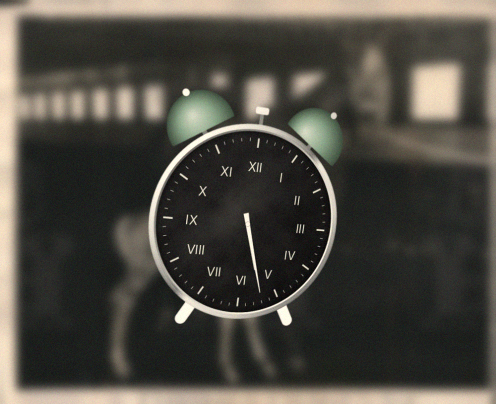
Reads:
h=5 m=27
